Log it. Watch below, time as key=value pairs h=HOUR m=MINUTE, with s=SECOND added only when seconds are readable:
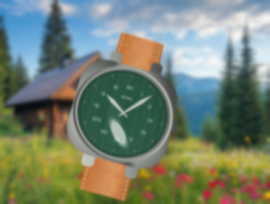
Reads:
h=10 m=7
